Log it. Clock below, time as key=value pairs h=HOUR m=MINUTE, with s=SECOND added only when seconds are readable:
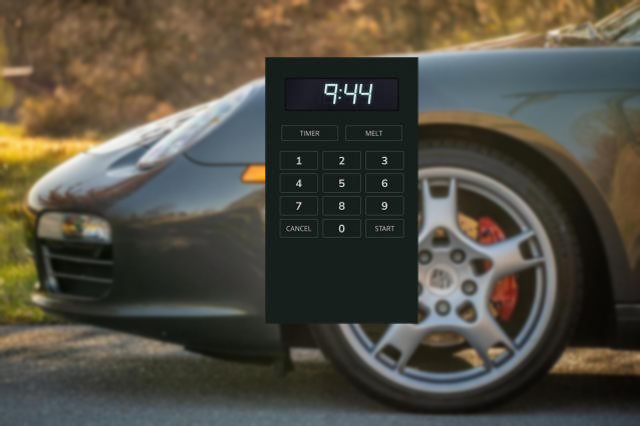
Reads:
h=9 m=44
